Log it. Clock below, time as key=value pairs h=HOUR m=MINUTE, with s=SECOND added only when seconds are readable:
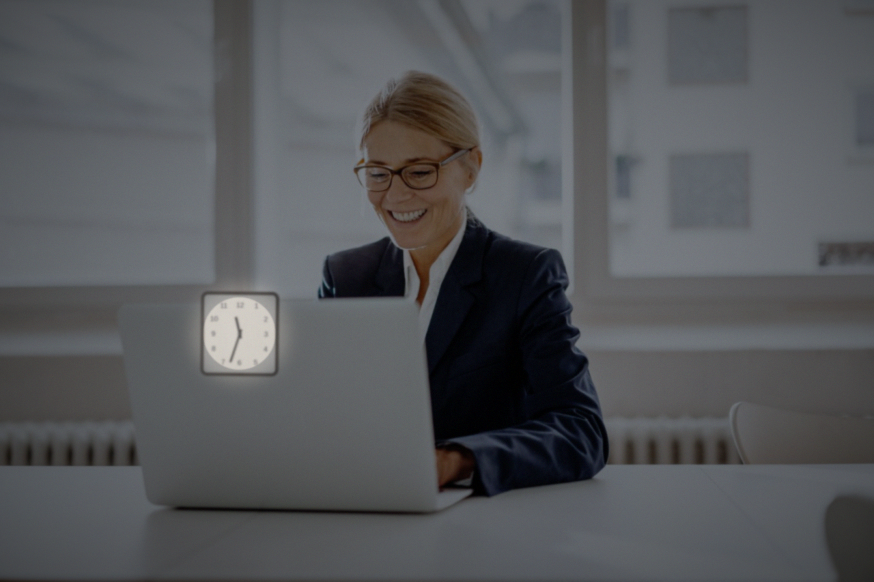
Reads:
h=11 m=33
